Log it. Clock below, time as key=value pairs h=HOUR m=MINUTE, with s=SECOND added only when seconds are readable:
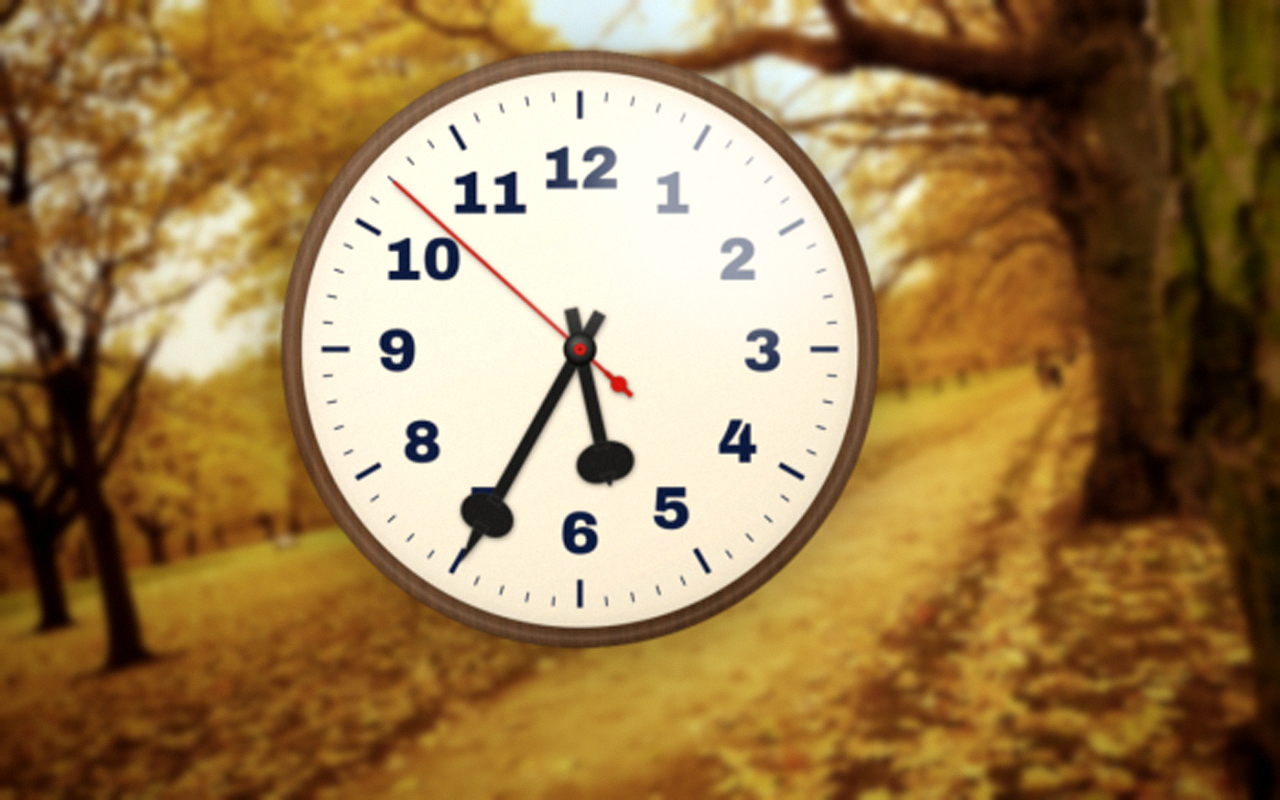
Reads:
h=5 m=34 s=52
